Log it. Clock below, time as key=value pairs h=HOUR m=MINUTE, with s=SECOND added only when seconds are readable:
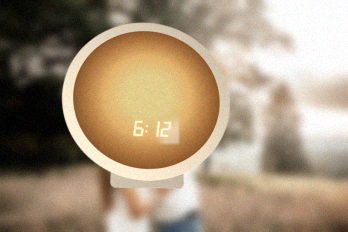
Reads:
h=6 m=12
